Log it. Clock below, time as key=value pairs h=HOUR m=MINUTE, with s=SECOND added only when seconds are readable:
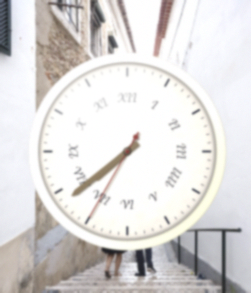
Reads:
h=7 m=38 s=35
